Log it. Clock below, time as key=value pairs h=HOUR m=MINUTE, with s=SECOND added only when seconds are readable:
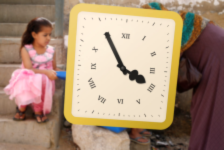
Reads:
h=3 m=55
